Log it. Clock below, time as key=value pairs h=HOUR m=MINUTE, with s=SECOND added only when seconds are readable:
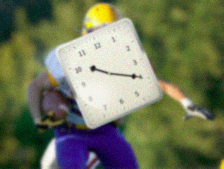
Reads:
h=10 m=20
